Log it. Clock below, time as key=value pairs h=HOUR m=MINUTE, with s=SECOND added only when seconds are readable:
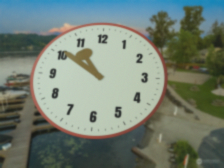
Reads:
h=10 m=51
